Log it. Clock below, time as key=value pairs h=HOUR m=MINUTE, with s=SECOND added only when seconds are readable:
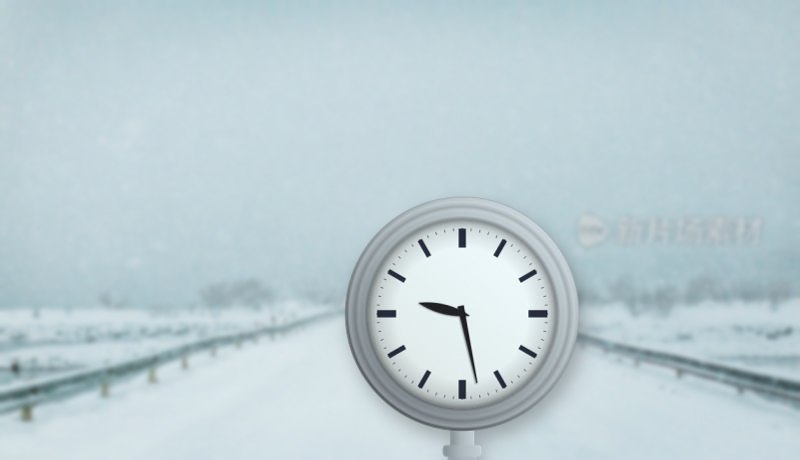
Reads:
h=9 m=28
